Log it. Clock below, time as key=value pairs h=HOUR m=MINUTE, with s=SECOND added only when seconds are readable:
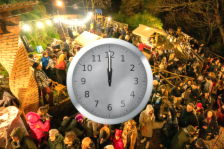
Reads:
h=12 m=0
